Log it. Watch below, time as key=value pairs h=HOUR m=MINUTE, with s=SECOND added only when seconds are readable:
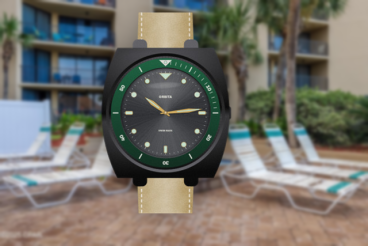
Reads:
h=10 m=14
